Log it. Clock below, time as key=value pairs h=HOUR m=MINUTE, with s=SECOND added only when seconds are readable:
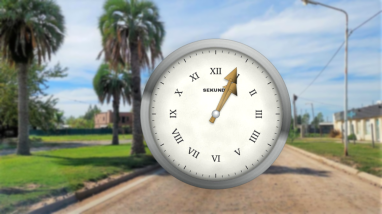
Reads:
h=1 m=4
